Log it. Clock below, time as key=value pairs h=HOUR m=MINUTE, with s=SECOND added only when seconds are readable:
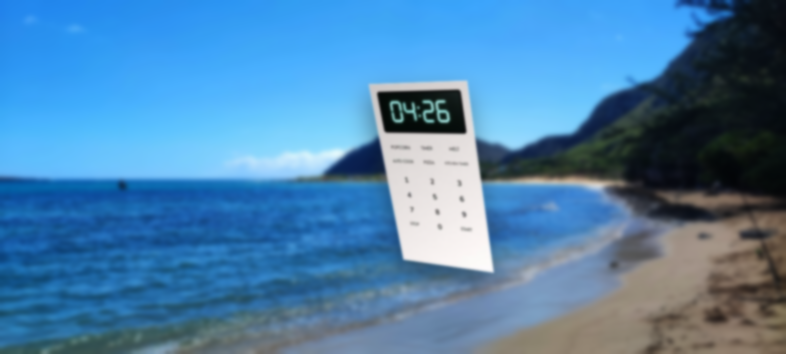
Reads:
h=4 m=26
